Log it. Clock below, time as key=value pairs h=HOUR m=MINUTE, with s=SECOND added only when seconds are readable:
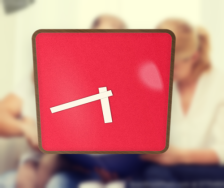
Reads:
h=5 m=42
